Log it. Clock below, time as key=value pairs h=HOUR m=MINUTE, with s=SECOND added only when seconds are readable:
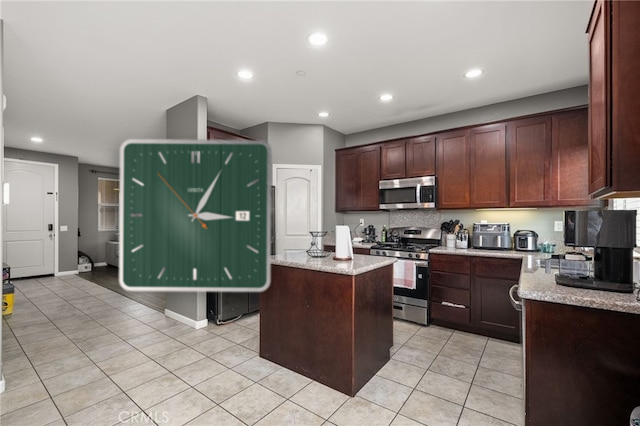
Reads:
h=3 m=4 s=53
